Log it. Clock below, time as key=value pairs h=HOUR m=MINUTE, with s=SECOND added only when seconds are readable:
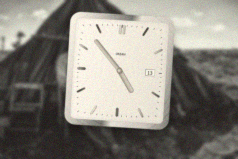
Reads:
h=4 m=53
